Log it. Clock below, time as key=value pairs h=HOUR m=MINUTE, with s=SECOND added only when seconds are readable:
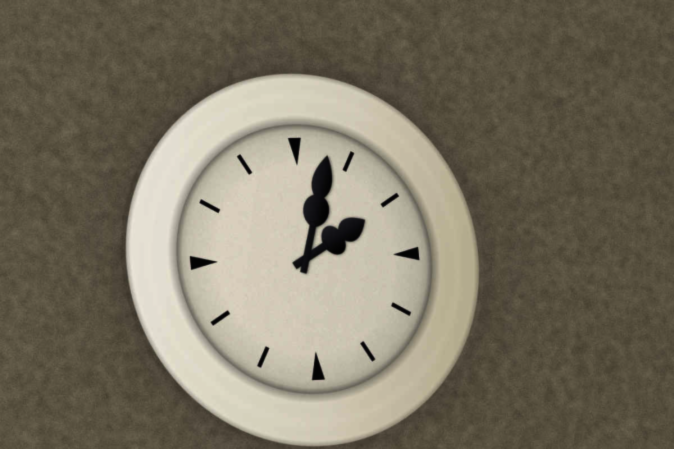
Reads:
h=2 m=3
